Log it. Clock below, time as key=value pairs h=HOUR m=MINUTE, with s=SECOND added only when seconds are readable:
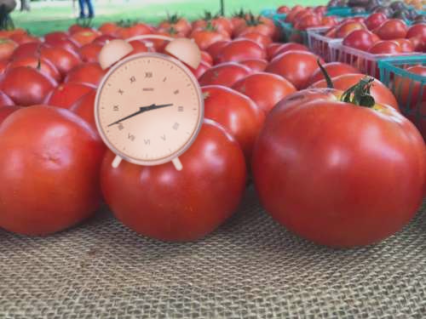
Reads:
h=2 m=41
